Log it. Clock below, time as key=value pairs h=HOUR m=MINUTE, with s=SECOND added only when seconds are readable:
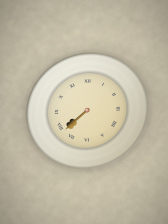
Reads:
h=7 m=38
